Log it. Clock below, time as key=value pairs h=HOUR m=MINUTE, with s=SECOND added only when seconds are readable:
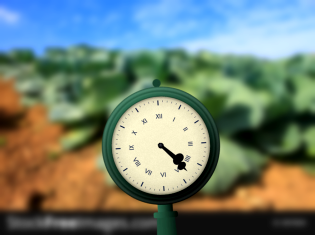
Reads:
h=4 m=23
